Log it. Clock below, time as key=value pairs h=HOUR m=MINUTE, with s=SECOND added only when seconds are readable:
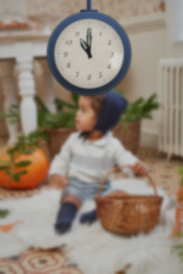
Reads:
h=11 m=0
